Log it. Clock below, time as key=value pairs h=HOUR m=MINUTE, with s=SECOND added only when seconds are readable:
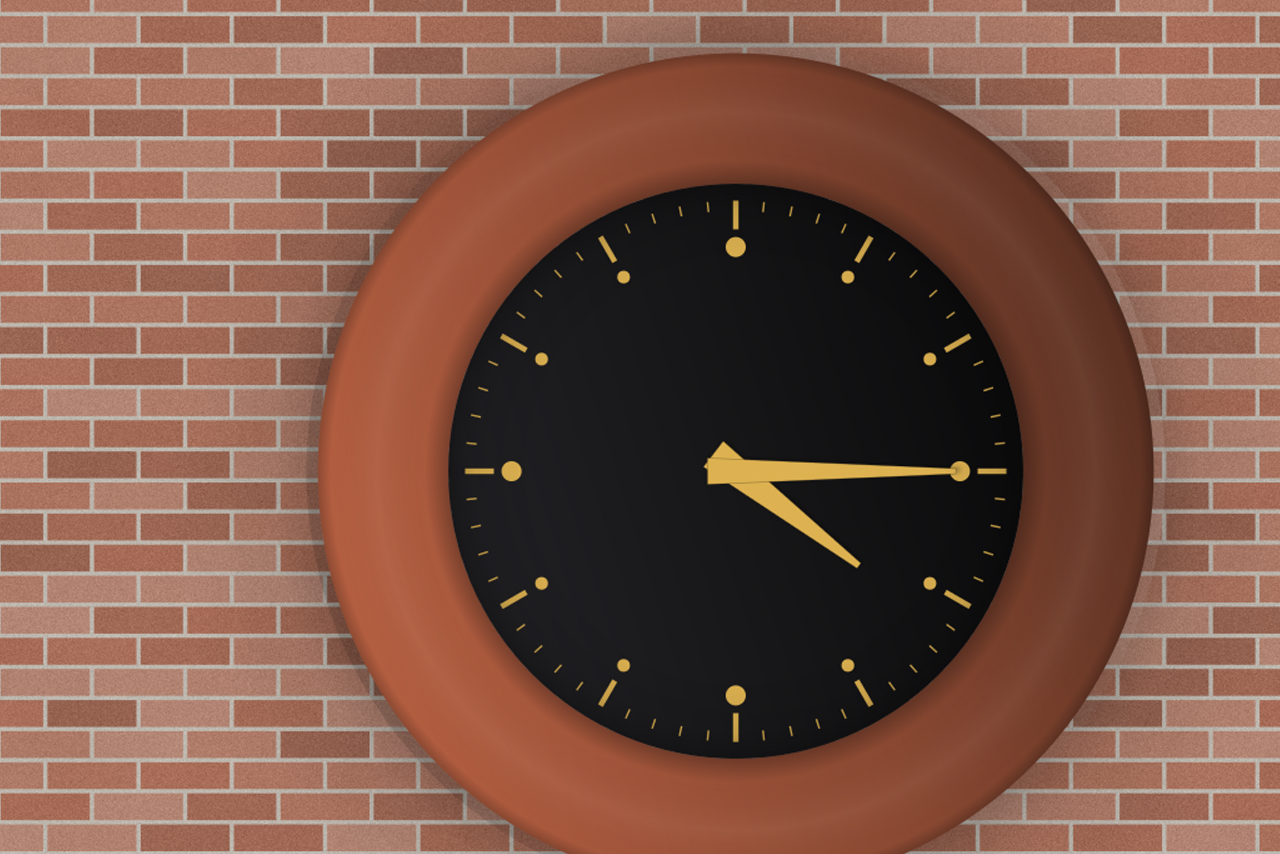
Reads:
h=4 m=15
